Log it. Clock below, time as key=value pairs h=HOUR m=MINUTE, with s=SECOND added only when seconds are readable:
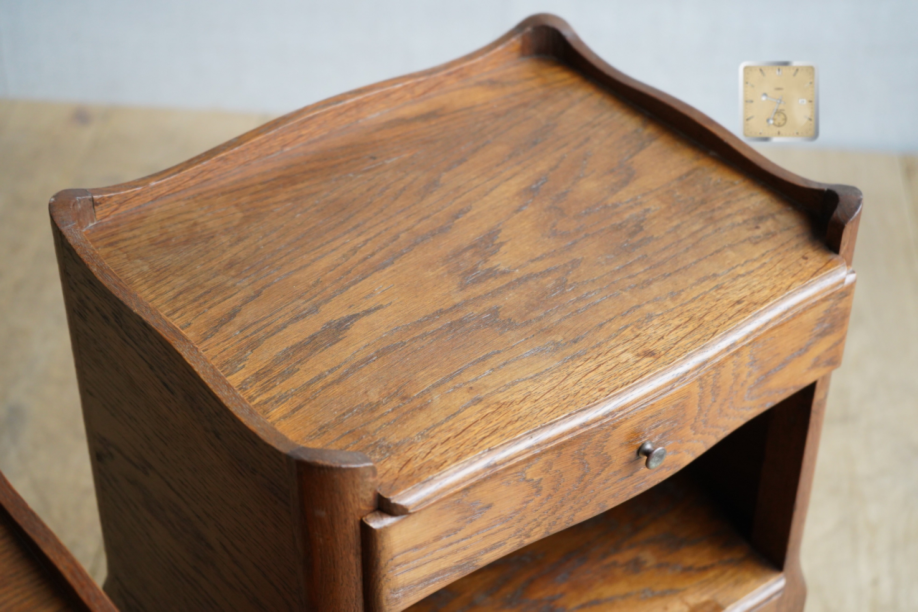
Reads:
h=9 m=34
